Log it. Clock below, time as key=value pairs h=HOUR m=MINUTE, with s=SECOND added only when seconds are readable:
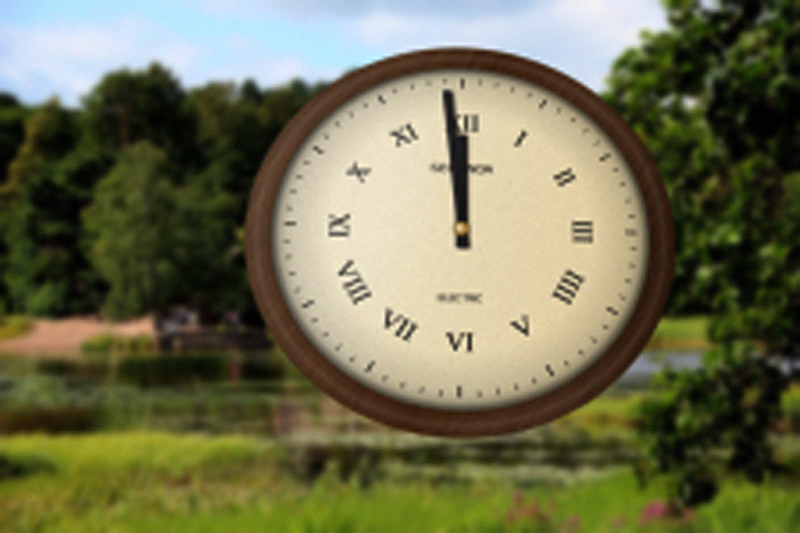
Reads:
h=11 m=59
